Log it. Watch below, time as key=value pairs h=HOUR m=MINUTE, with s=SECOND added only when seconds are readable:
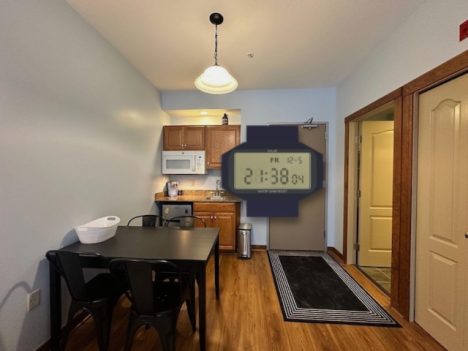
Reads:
h=21 m=38 s=4
